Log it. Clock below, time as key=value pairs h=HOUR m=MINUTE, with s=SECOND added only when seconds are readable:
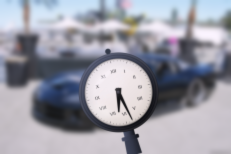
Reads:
h=6 m=28
